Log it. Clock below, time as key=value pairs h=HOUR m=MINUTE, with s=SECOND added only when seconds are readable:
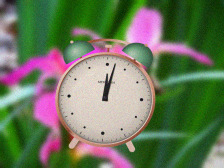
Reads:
h=12 m=2
